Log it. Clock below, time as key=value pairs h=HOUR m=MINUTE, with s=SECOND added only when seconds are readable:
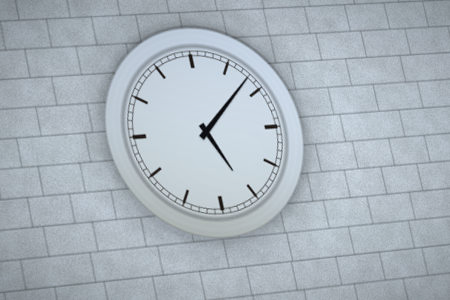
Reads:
h=5 m=8
